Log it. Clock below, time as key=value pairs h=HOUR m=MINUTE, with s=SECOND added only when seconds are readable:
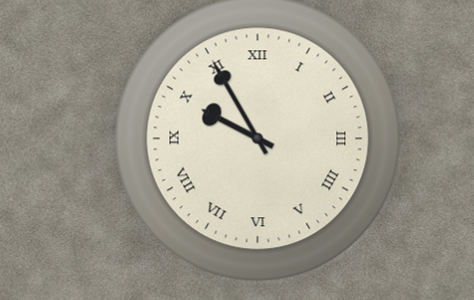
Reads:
h=9 m=55
